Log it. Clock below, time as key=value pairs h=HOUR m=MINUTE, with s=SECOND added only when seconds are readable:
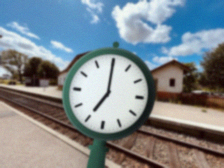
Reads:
h=7 m=0
